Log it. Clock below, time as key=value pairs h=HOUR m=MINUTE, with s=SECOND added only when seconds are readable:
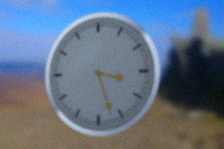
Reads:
h=3 m=27
